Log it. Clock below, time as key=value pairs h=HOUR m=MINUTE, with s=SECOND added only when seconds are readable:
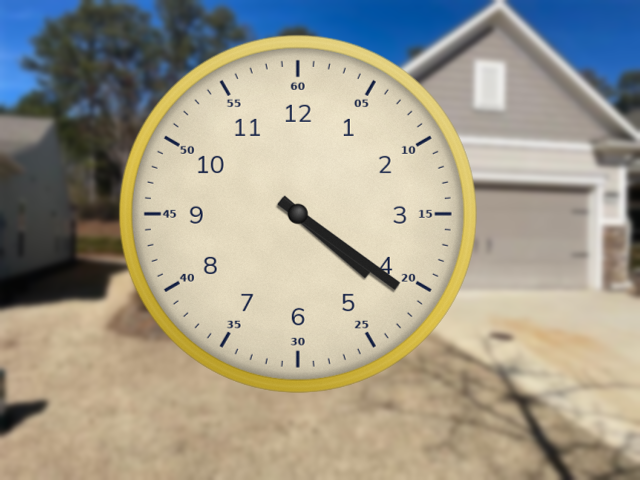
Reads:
h=4 m=21
